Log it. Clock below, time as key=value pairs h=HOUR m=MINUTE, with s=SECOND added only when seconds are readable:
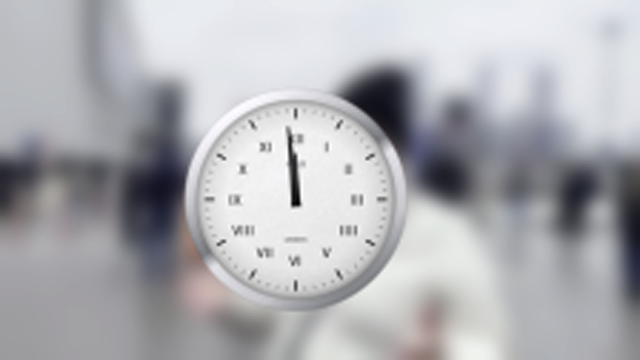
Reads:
h=11 m=59
